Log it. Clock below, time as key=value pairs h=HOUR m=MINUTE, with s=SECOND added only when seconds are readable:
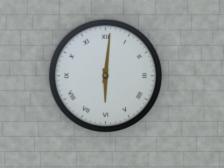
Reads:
h=6 m=1
